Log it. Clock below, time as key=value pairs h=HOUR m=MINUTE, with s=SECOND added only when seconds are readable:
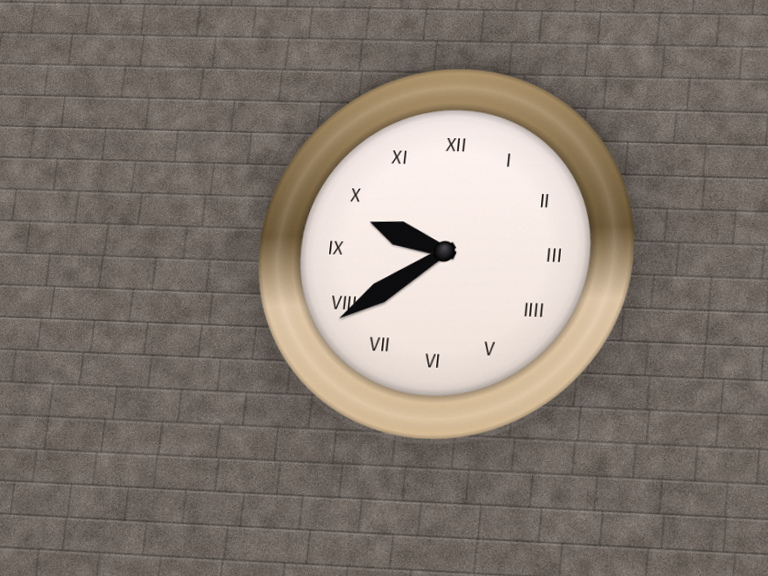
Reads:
h=9 m=39
